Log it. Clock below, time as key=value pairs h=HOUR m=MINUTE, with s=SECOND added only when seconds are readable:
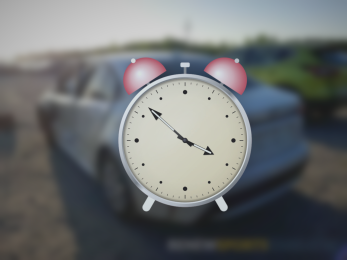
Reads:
h=3 m=52
